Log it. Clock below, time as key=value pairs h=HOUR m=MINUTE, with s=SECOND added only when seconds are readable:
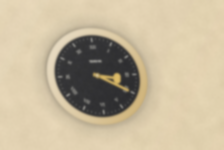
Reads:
h=3 m=20
